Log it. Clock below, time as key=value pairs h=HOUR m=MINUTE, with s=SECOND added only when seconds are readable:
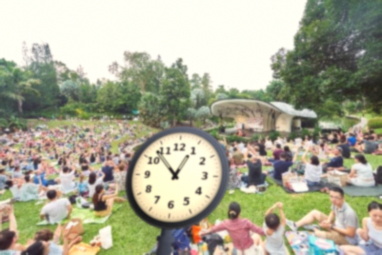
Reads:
h=12 m=53
